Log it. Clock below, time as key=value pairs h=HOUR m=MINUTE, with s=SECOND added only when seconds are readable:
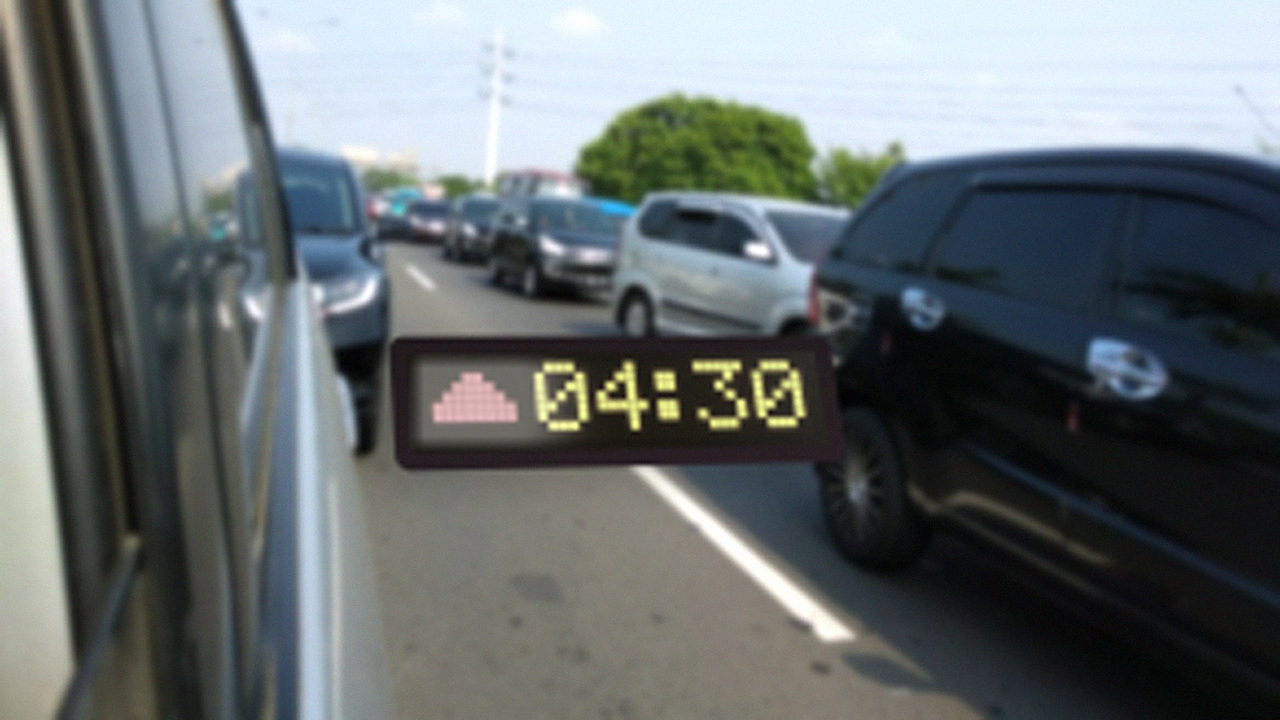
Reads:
h=4 m=30
